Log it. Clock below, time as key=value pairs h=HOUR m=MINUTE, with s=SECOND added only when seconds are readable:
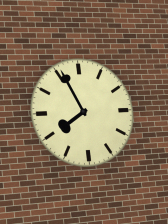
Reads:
h=7 m=56
